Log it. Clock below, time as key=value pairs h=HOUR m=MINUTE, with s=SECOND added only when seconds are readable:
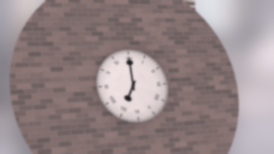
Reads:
h=7 m=0
